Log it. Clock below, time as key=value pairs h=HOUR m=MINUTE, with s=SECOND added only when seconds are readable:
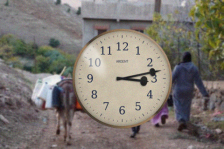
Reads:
h=3 m=13
